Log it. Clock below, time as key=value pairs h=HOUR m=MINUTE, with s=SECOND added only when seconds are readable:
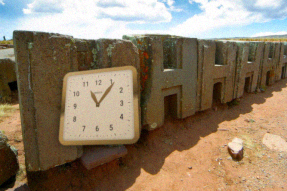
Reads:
h=11 m=6
